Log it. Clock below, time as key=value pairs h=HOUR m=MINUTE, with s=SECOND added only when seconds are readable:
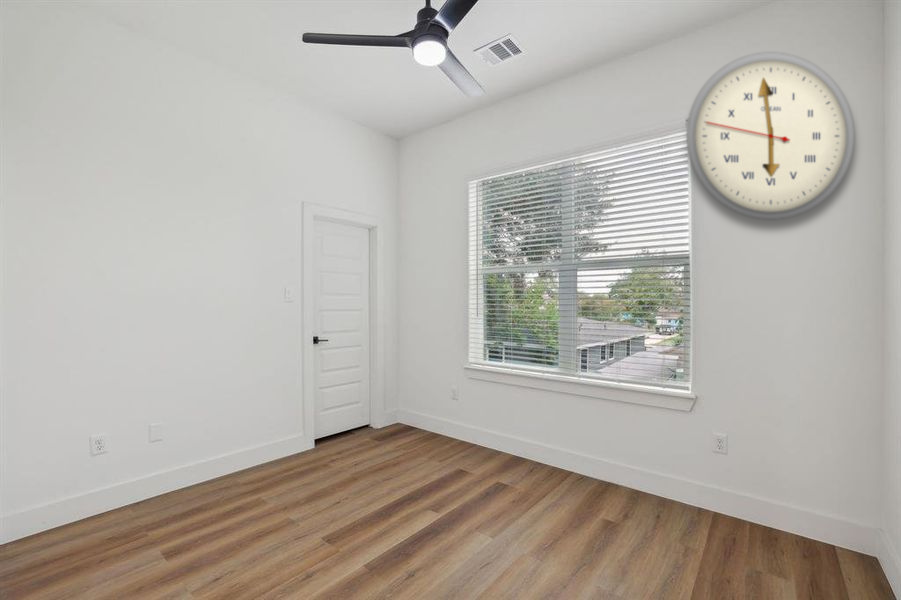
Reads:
h=5 m=58 s=47
